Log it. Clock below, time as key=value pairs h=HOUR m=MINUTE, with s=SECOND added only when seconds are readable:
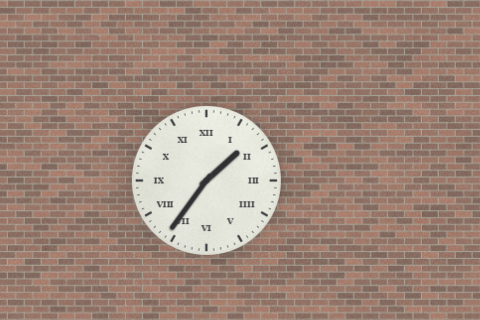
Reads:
h=1 m=36
